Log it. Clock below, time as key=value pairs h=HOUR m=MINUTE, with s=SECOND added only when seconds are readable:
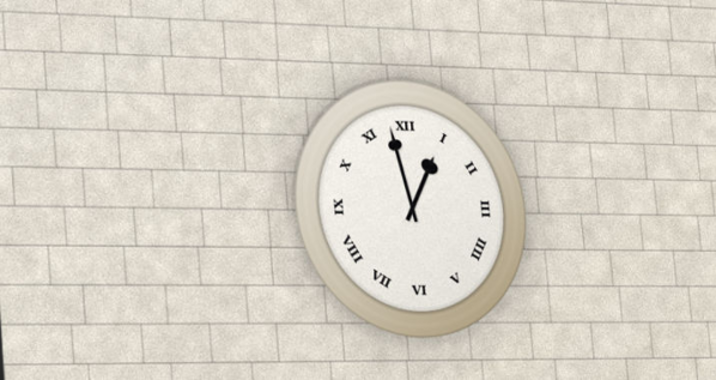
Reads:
h=12 m=58
